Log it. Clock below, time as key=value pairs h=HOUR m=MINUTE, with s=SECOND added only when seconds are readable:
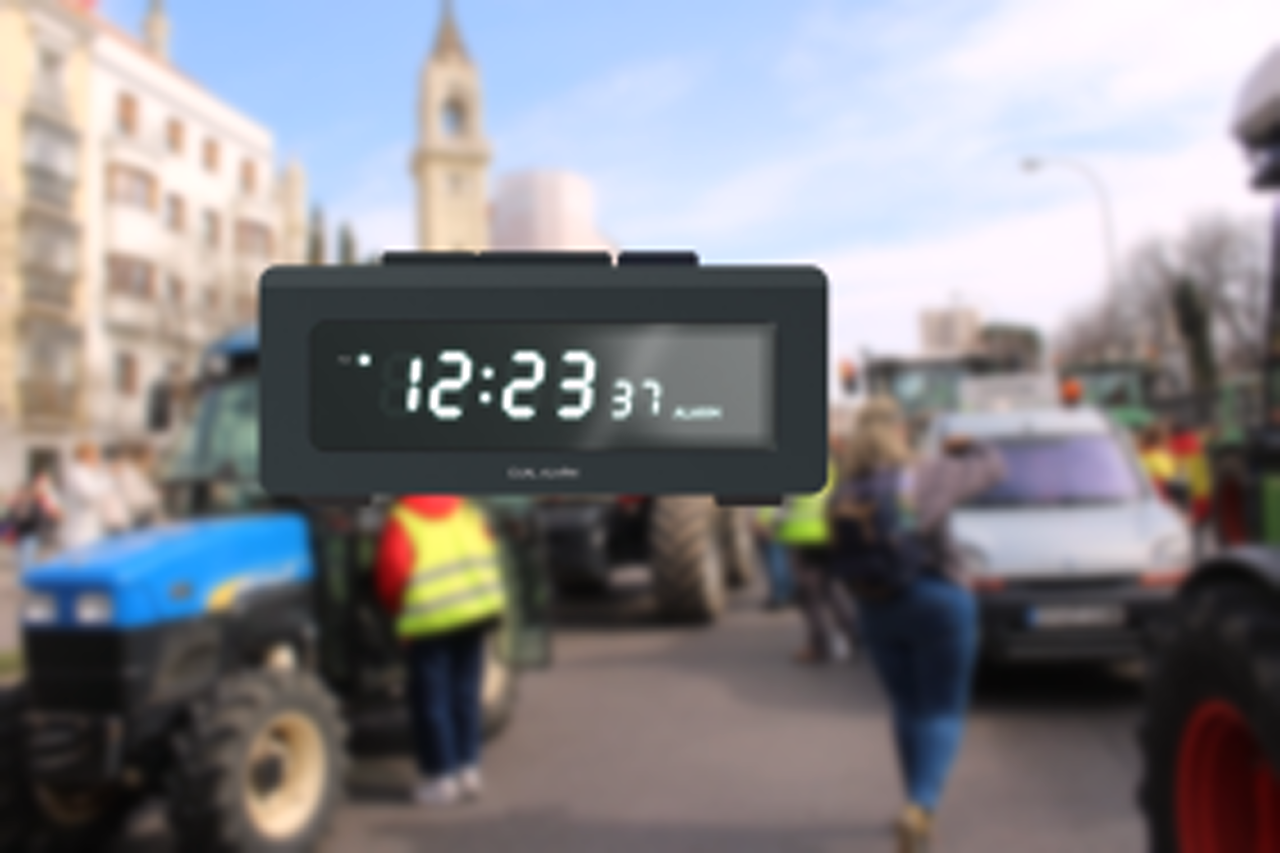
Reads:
h=12 m=23 s=37
